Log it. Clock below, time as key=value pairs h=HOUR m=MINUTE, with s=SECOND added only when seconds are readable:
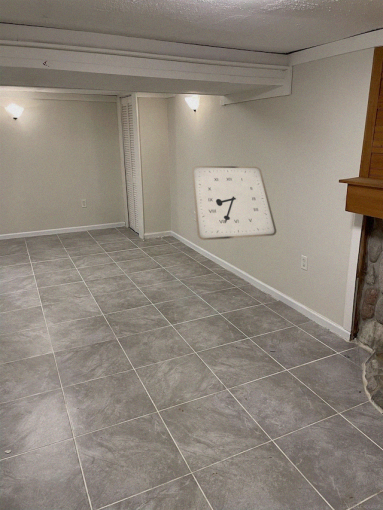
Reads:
h=8 m=34
